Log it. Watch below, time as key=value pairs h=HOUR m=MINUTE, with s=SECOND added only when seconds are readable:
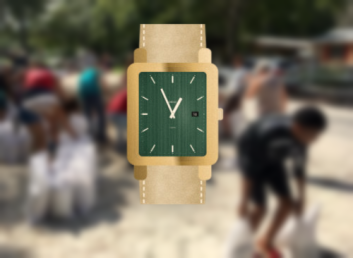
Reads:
h=12 m=56
